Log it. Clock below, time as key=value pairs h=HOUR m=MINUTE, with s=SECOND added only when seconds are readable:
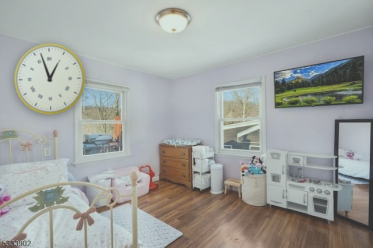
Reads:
h=12 m=57
